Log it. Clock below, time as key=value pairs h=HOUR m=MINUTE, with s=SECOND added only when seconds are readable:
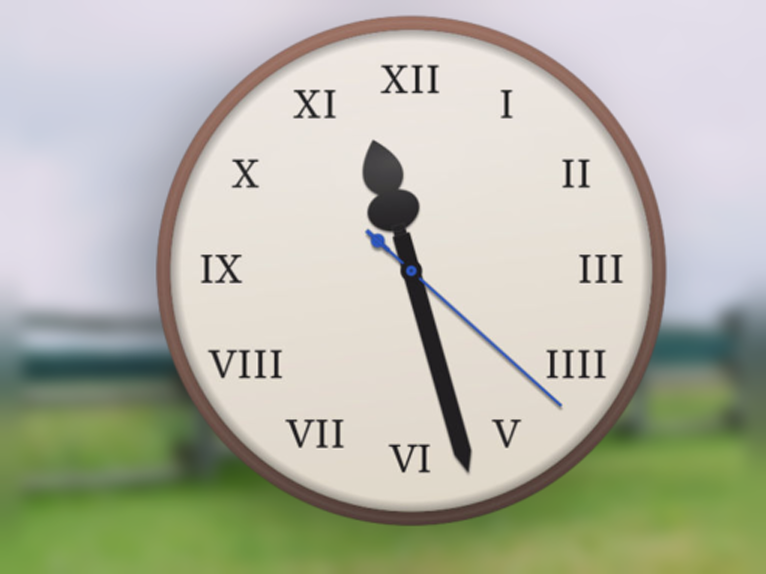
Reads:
h=11 m=27 s=22
